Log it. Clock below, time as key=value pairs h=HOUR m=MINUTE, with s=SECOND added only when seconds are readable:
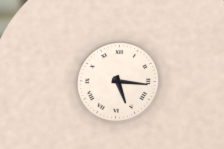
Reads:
h=5 m=16
